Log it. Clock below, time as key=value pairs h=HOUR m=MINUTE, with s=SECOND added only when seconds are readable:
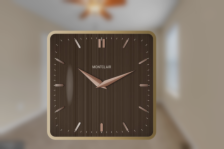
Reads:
h=10 m=11
